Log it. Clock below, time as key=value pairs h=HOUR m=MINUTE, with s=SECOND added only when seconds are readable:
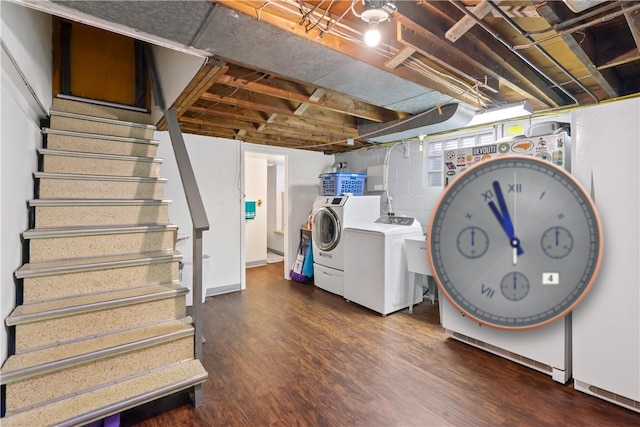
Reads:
h=10 m=57
